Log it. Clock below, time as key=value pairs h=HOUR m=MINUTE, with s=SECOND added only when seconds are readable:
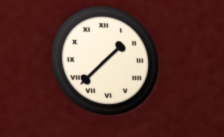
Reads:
h=1 m=38
